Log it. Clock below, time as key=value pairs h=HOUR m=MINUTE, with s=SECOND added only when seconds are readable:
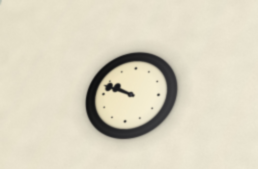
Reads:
h=9 m=48
